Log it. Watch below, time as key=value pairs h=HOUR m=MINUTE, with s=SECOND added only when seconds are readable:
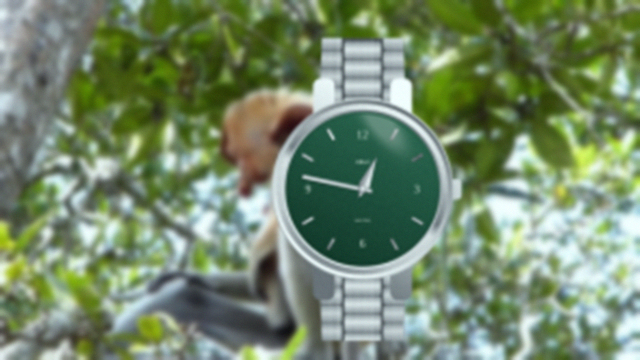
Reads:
h=12 m=47
